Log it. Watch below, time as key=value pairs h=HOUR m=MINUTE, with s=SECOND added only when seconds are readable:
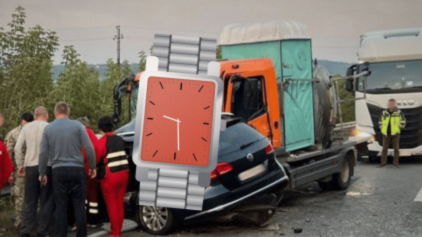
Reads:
h=9 m=29
